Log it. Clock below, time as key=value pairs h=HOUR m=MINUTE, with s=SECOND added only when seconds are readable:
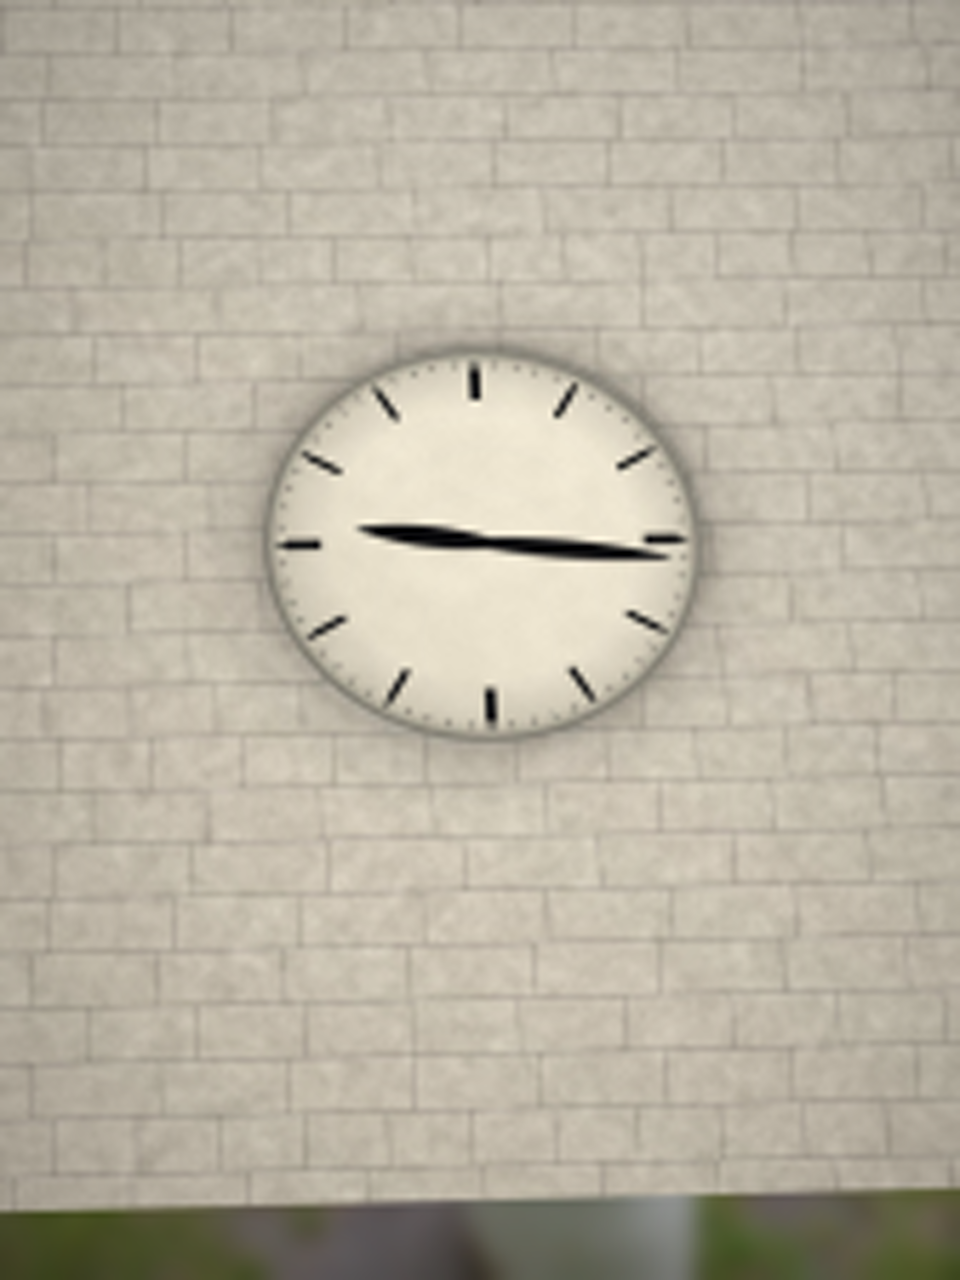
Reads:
h=9 m=16
